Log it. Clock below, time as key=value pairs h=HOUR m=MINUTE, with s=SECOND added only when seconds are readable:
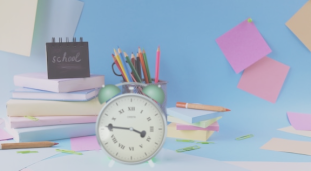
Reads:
h=3 m=46
